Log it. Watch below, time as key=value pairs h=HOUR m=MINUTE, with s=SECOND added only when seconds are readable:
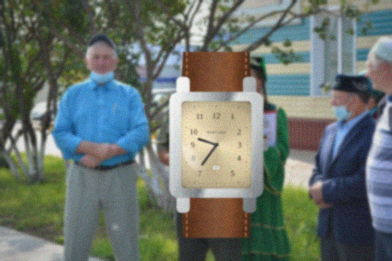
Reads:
h=9 m=36
